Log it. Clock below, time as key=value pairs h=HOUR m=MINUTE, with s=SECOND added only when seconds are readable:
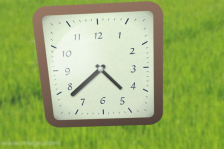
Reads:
h=4 m=38
